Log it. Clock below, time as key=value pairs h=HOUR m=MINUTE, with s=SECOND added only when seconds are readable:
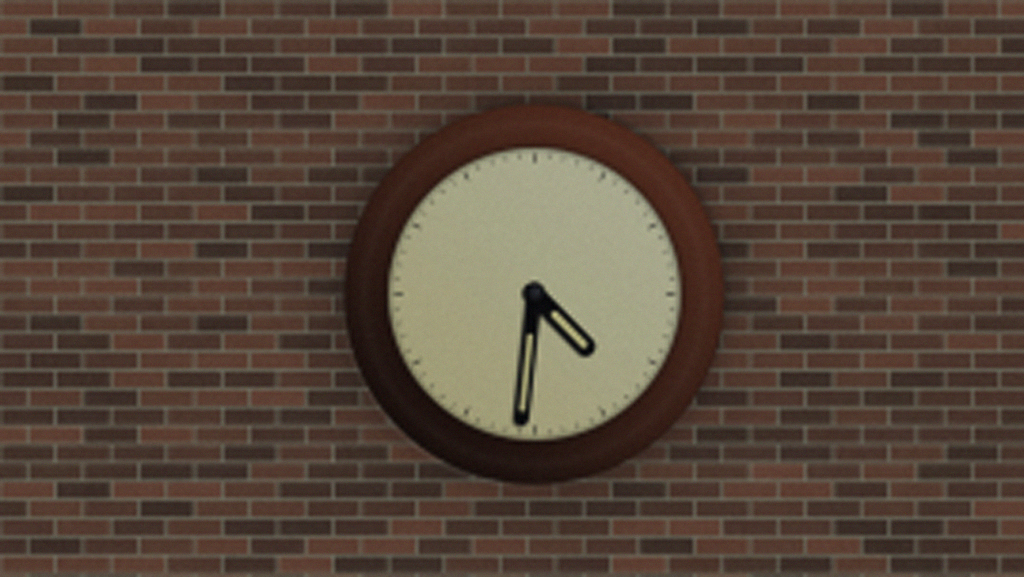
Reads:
h=4 m=31
